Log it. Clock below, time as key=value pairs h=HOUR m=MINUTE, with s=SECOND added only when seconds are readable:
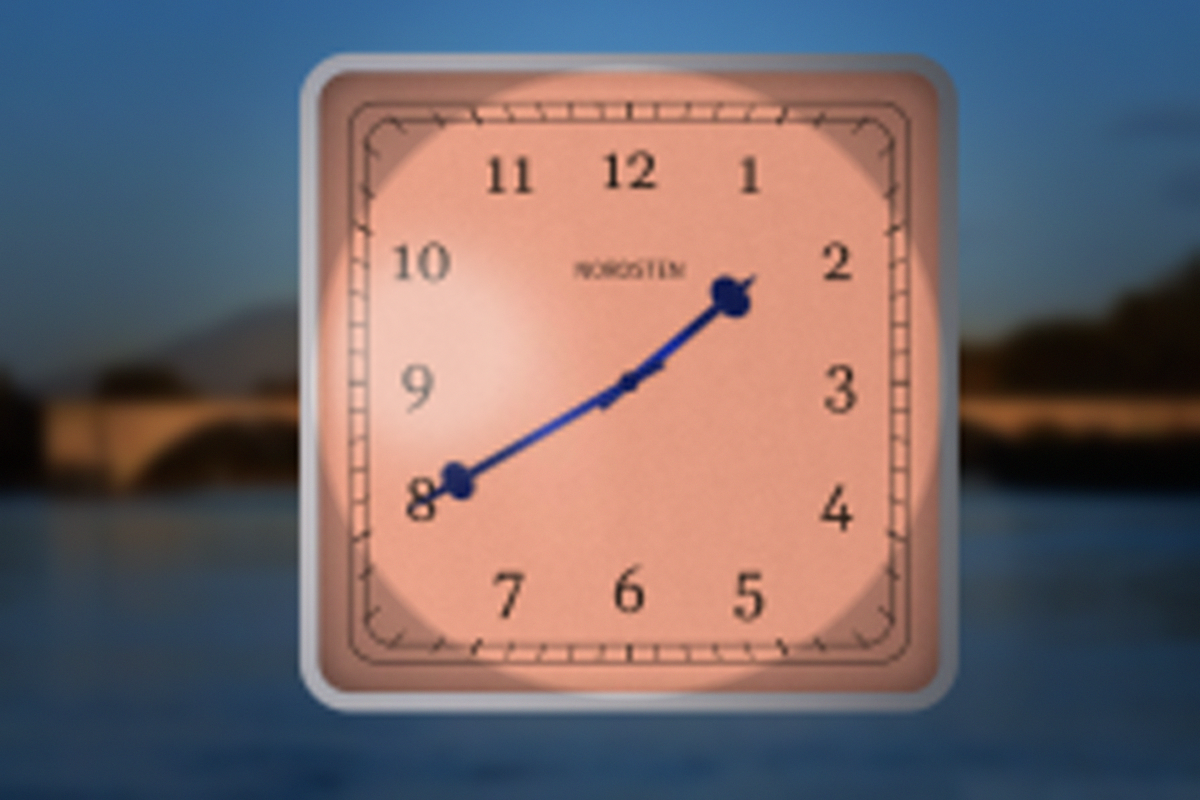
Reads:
h=1 m=40
